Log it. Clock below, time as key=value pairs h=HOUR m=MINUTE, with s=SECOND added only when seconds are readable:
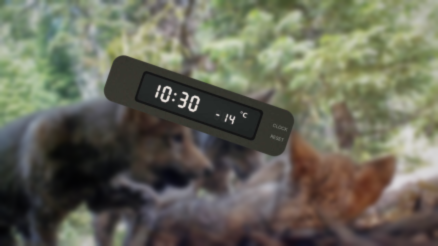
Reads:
h=10 m=30
